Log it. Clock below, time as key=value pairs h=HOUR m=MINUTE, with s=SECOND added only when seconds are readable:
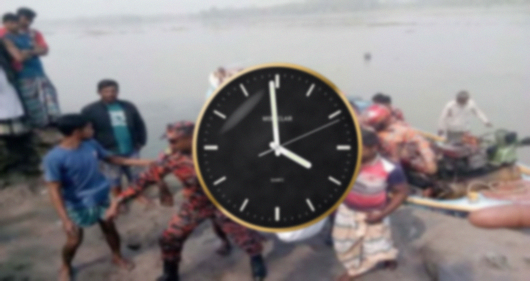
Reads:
h=3 m=59 s=11
